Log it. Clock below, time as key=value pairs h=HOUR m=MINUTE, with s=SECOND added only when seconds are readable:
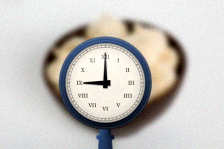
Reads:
h=9 m=0
